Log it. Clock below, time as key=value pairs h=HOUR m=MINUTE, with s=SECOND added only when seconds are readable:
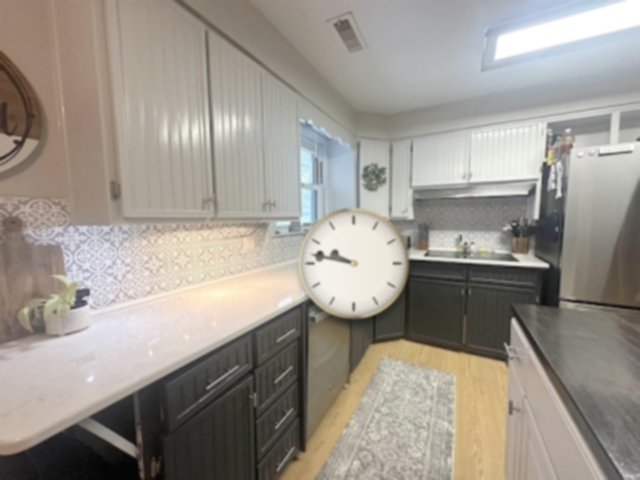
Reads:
h=9 m=47
